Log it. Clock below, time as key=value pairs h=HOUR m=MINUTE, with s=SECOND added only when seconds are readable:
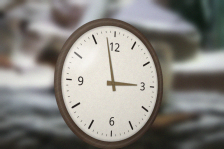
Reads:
h=2 m=58
